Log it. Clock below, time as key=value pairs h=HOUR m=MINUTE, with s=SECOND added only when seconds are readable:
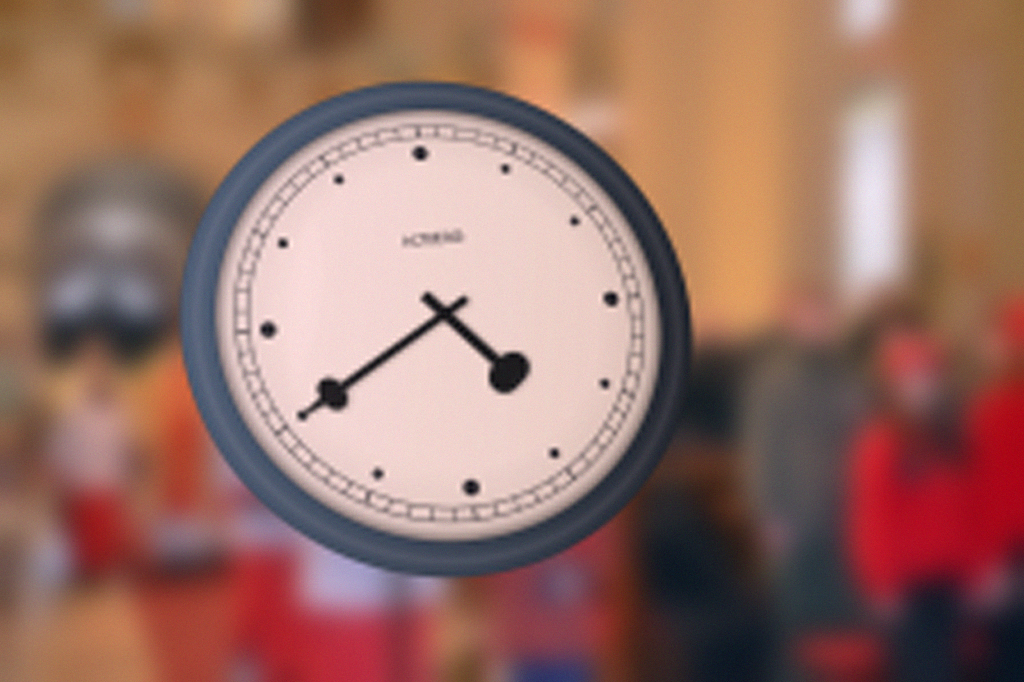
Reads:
h=4 m=40
